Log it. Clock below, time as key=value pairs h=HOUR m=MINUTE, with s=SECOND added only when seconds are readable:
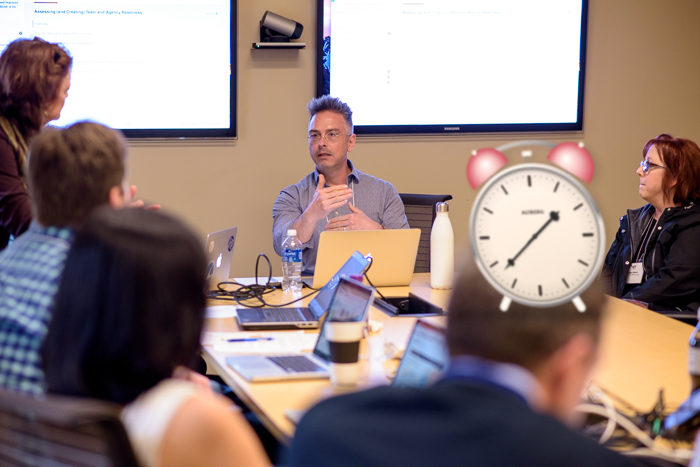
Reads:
h=1 m=38
